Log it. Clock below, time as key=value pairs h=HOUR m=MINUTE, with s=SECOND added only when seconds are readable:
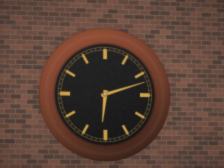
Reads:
h=6 m=12
